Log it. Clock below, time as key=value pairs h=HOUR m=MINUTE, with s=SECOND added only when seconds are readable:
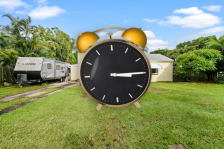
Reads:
h=3 m=15
